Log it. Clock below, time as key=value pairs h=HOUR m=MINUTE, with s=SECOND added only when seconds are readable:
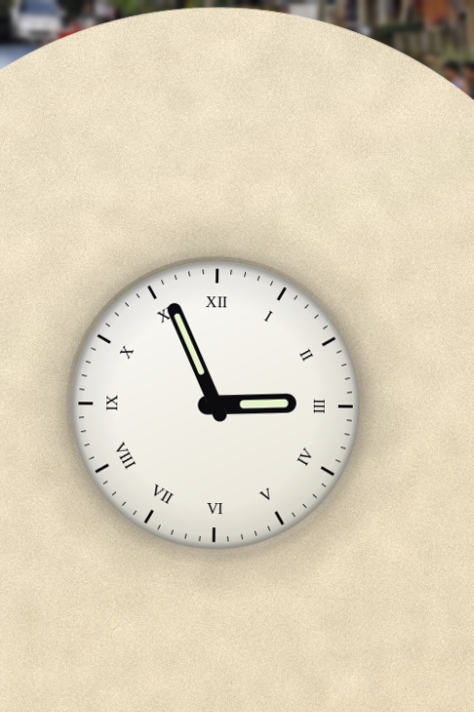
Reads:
h=2 m=56
